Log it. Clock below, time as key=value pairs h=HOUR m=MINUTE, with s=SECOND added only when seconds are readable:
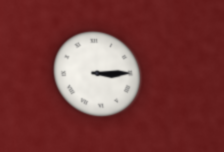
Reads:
h=3 m=15
